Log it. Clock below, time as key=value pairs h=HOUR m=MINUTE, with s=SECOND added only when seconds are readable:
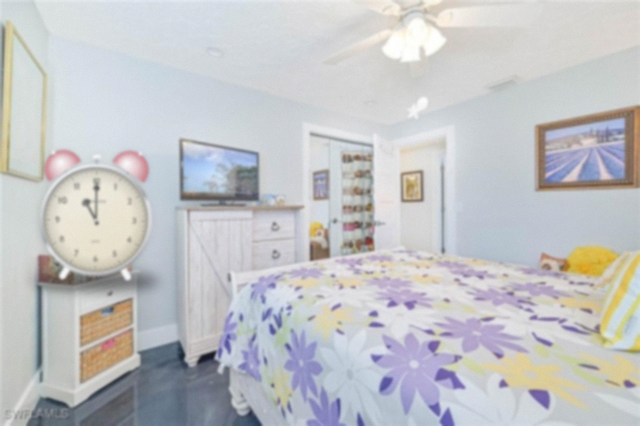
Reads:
h=11 m=0
